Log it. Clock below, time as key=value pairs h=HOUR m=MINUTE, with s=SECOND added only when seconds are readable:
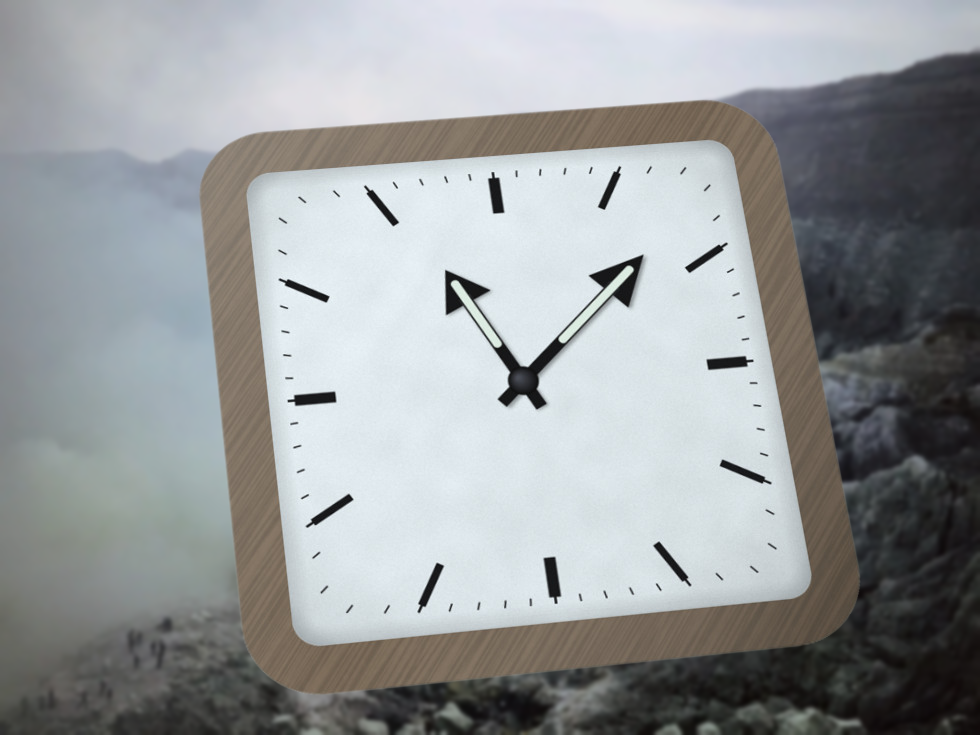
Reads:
h=11 m=8
